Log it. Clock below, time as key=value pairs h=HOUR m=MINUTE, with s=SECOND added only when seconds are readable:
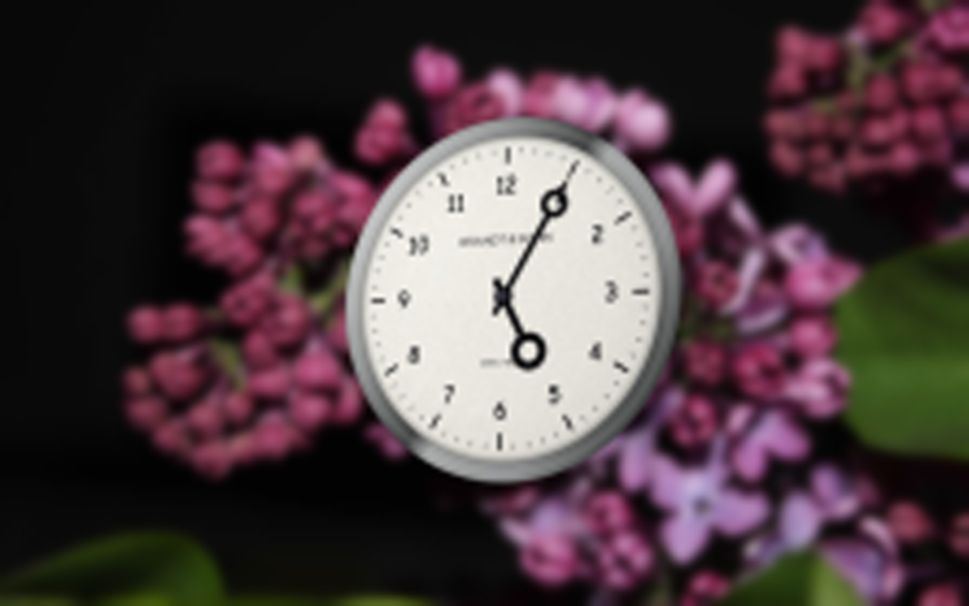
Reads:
h=5 m=5
